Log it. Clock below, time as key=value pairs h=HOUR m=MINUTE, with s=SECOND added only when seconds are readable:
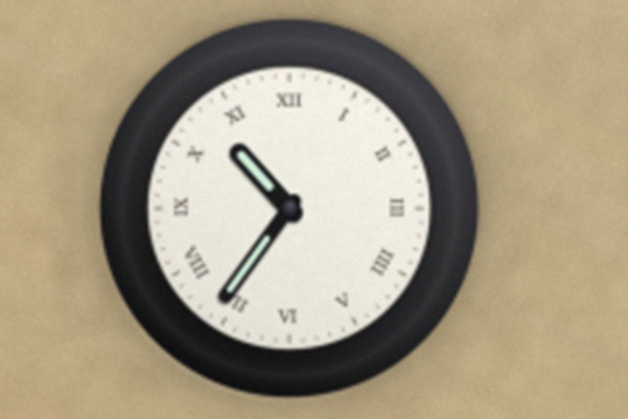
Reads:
h=10 m=36
